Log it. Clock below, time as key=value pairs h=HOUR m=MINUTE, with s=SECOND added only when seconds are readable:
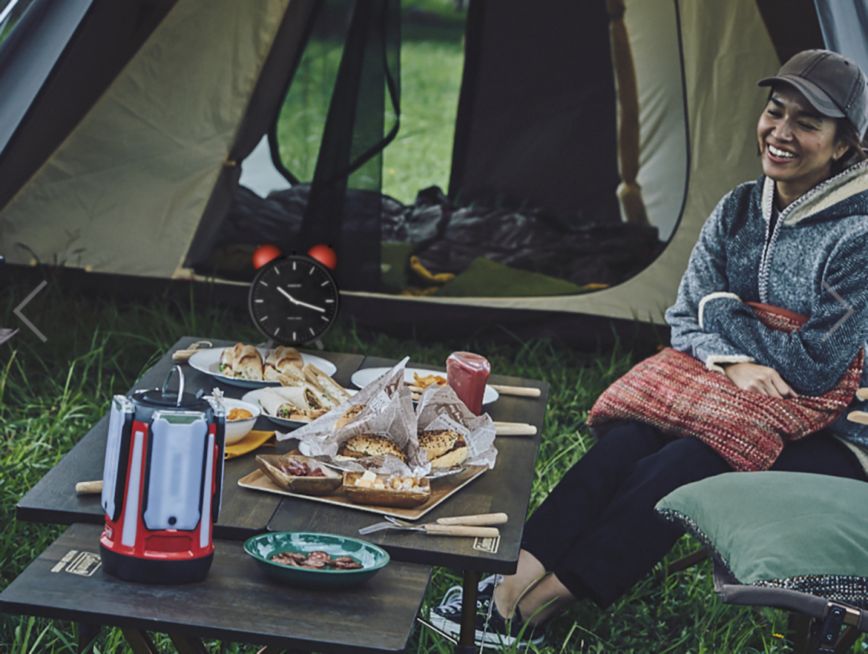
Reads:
h=10 m=18
